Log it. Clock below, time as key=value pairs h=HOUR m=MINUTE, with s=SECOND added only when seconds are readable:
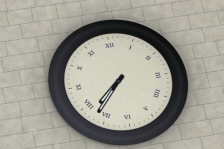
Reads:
h=7 m=37
